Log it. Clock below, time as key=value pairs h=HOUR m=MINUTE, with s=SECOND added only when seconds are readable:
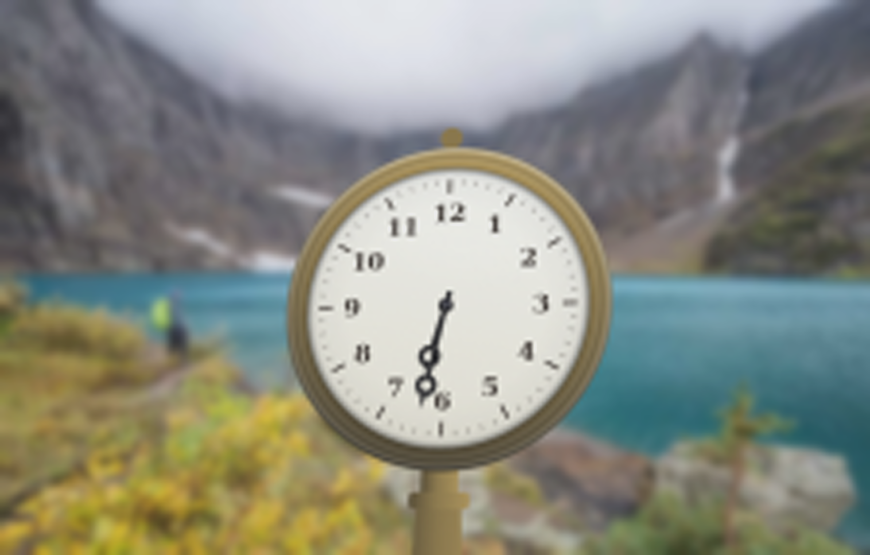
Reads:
h=6 m=32
